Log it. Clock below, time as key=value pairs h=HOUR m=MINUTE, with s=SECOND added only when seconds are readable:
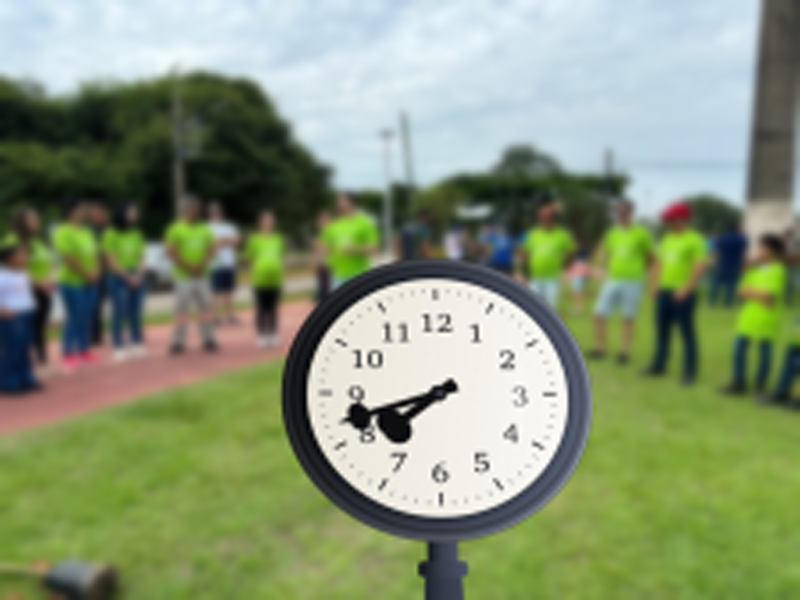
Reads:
h=7 m=42
